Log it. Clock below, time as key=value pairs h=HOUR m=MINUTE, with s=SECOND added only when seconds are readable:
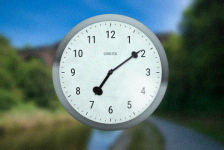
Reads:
h=7 m=9
